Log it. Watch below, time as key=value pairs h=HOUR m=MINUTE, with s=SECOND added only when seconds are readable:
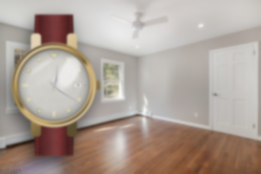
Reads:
h=12 m=21
